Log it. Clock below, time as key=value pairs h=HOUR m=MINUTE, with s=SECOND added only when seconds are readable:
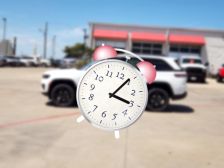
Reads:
h=3 m=4
